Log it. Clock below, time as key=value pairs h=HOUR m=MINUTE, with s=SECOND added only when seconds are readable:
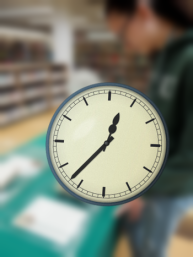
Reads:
h=12 m=37
